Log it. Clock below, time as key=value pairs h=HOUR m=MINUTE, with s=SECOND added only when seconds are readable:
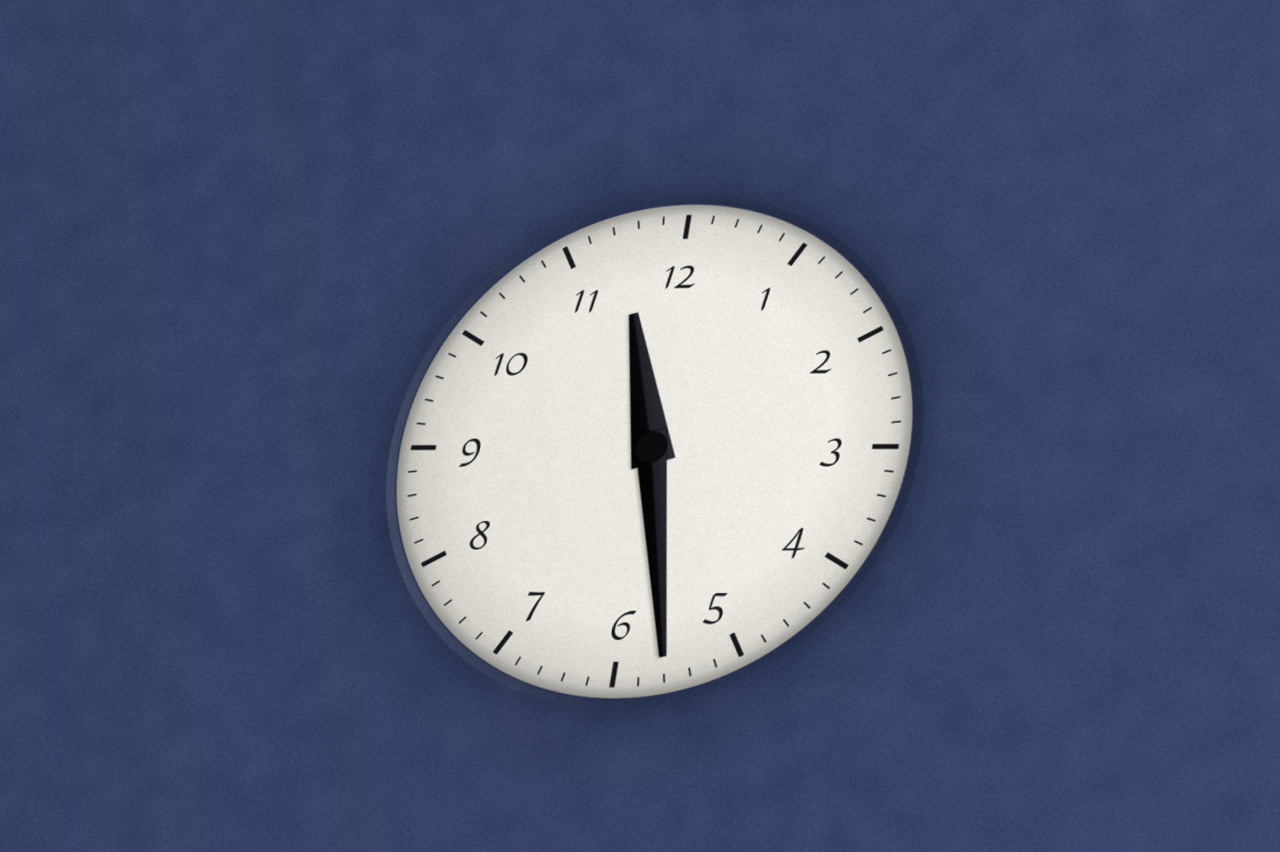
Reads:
h=11 m=28
